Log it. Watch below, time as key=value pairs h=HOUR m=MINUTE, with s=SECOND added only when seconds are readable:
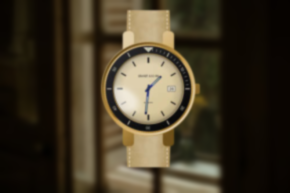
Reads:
h=1 m=31
